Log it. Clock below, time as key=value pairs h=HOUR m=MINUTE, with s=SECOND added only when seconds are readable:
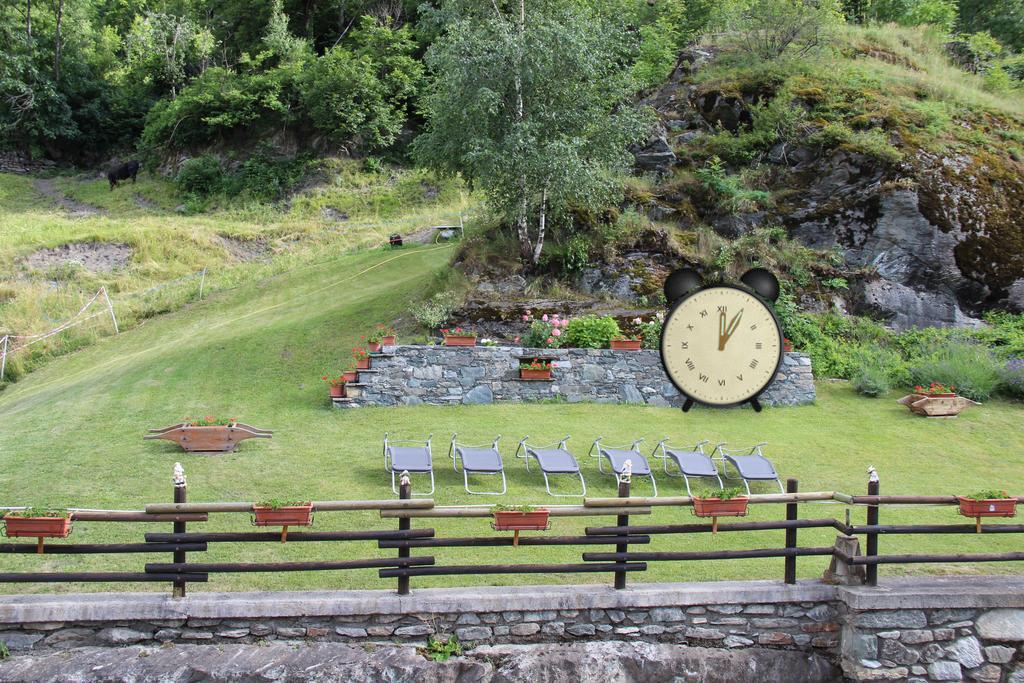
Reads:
h=12 m=5
